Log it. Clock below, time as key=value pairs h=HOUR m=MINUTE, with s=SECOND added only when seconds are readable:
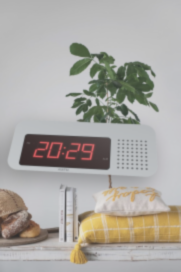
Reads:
h=20 m=29
